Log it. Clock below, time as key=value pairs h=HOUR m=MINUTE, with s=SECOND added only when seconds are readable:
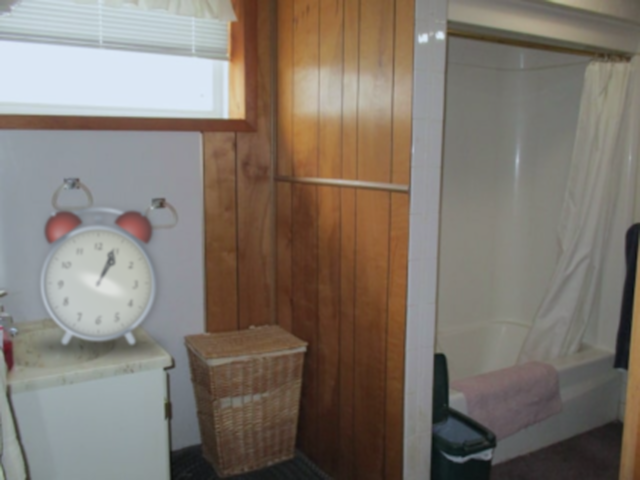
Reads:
h=1 m=4
